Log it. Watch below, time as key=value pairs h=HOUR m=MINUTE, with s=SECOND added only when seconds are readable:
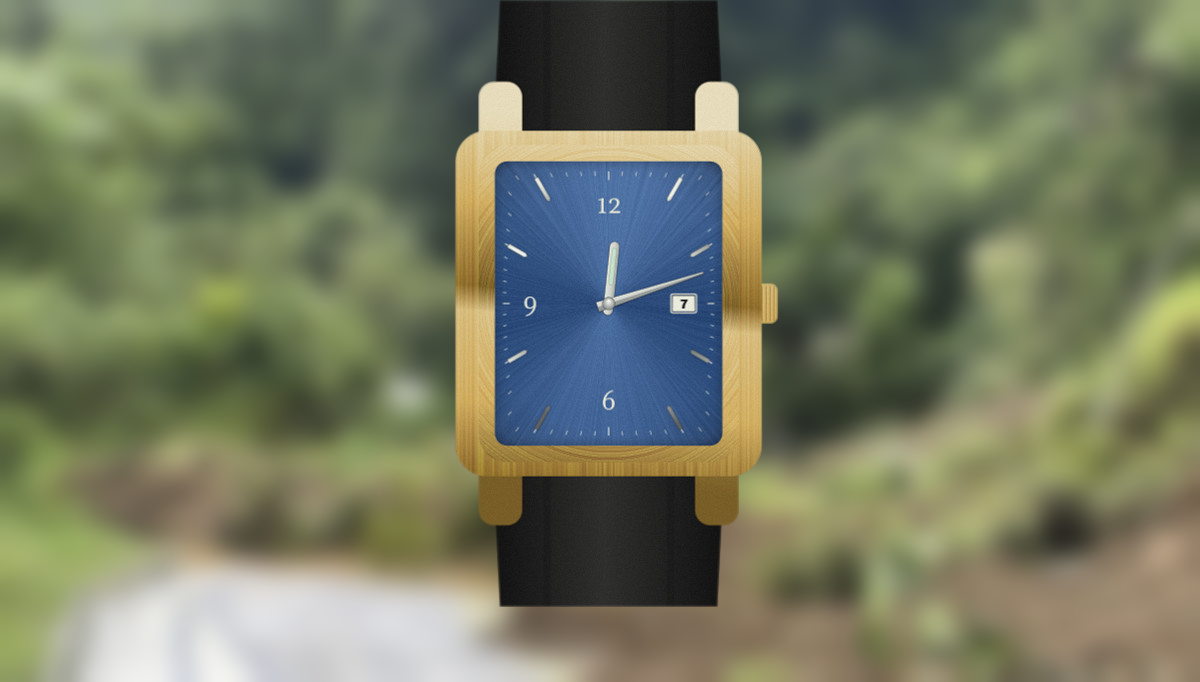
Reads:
h=12 m=12
